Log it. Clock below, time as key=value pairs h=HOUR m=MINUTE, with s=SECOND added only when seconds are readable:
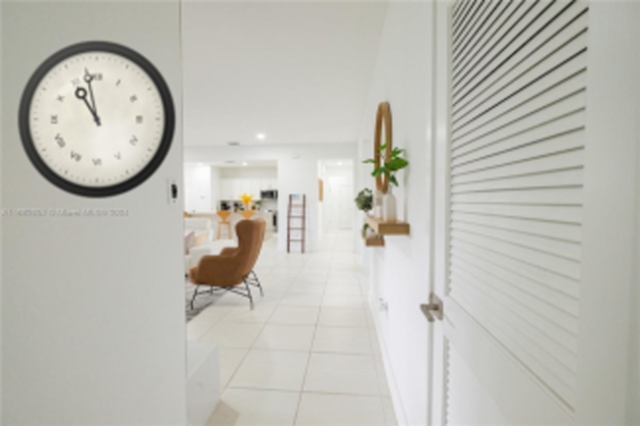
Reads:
h=10 m=58
